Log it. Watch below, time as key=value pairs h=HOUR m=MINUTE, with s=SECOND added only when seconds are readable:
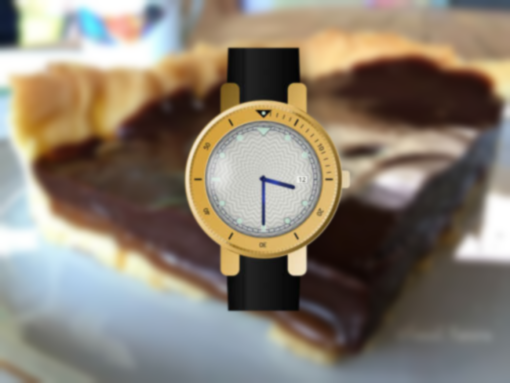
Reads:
h=3 m=30
